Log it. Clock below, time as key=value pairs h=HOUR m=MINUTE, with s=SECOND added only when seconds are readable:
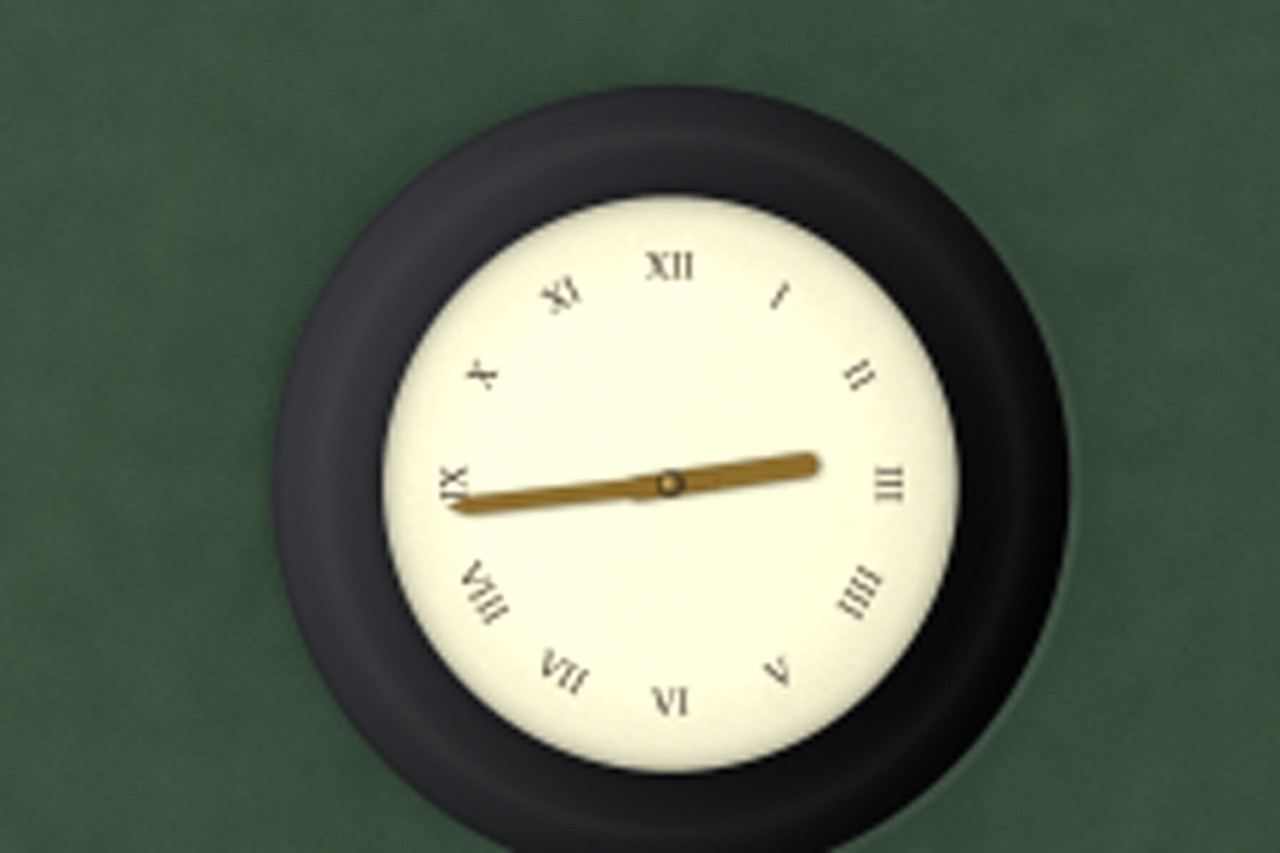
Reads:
h=2 m=44
